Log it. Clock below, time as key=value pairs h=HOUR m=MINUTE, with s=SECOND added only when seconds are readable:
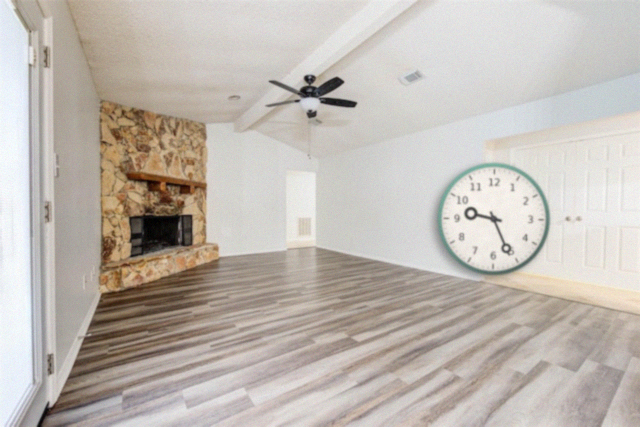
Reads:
h=9 m=26
